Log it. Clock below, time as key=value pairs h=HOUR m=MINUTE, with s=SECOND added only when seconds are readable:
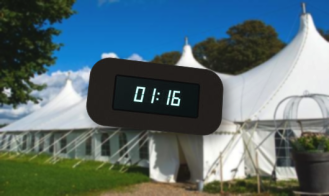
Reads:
h=1 m=16
